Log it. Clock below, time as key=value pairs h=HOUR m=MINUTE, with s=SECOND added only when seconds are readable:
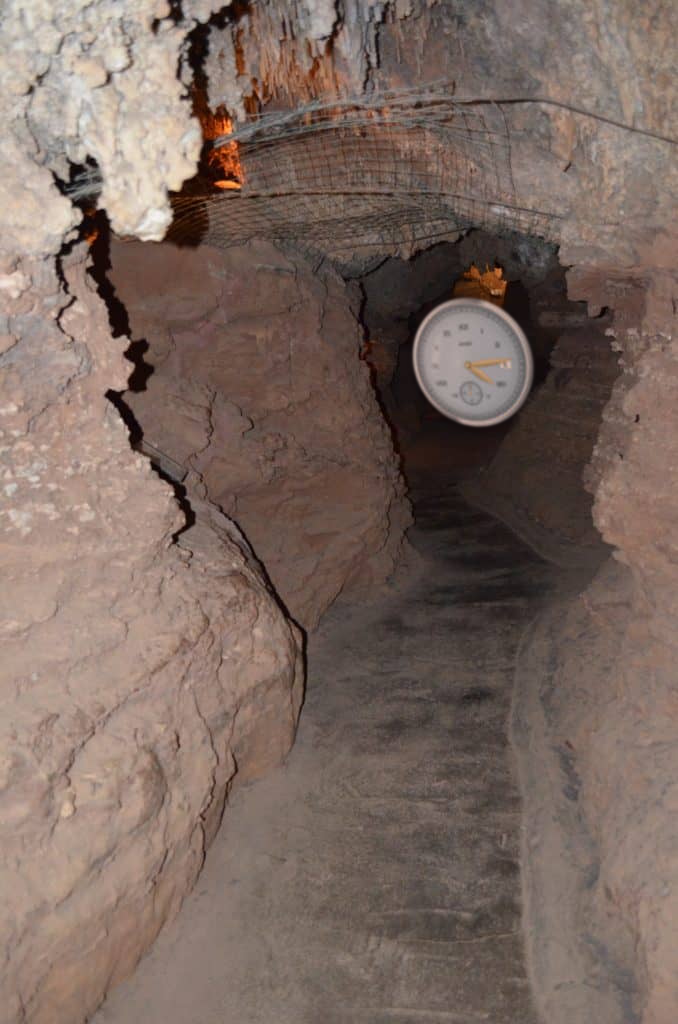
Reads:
h=4 m=14
